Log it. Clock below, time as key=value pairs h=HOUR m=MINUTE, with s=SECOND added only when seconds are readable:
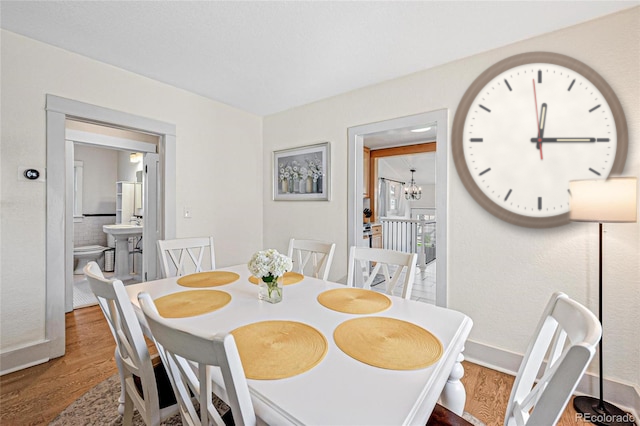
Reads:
h=12 m=14 s=59
